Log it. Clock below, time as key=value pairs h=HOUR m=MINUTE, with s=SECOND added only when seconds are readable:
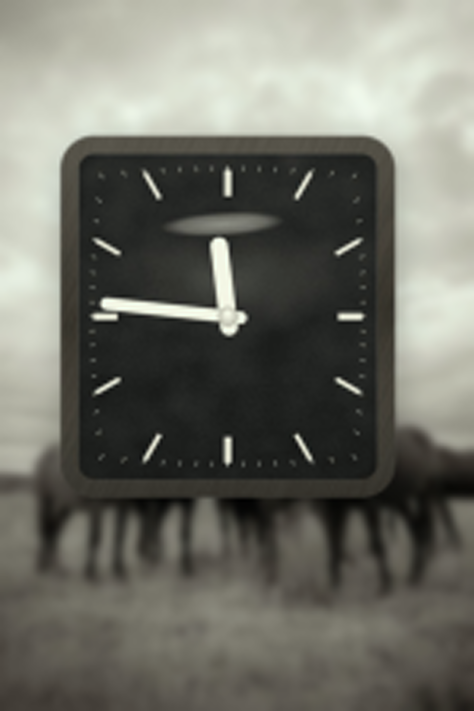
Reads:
h=11 m=46
